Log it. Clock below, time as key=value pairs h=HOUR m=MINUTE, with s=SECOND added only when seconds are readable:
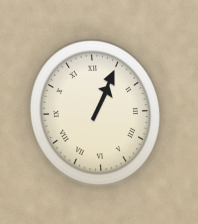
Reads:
h=1 m=5
